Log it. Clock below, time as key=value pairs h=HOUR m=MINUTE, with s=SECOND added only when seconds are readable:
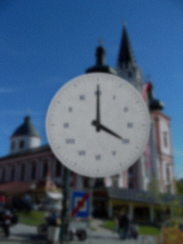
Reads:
h=4 m=0
